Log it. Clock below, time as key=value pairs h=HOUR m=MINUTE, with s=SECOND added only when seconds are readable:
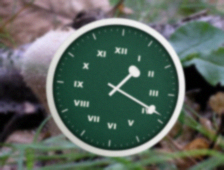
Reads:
h=1 m=19
